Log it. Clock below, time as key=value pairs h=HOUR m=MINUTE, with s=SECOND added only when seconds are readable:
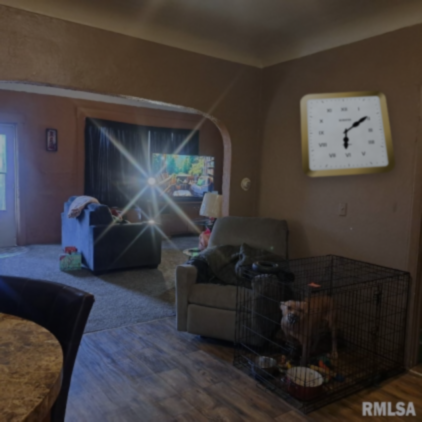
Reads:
h=6 m=9
